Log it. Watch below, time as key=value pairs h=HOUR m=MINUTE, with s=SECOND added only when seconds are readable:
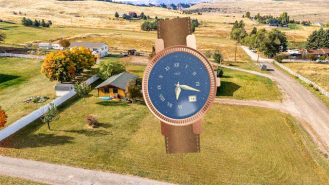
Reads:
h=6 m=18
